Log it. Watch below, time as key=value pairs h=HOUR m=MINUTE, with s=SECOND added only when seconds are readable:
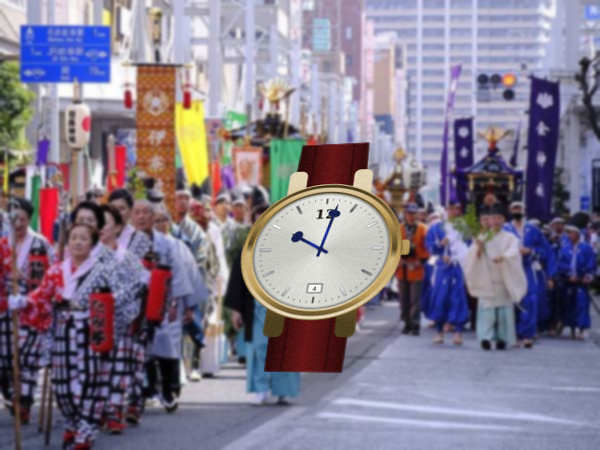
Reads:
h=10 m=2
